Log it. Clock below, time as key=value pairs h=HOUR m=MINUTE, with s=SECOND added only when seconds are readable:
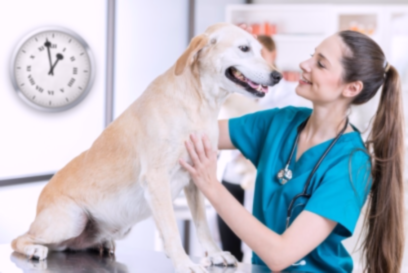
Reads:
h=12 m=58
